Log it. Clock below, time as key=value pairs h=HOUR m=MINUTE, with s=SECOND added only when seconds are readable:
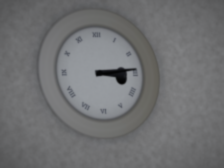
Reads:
h=3 m=14
